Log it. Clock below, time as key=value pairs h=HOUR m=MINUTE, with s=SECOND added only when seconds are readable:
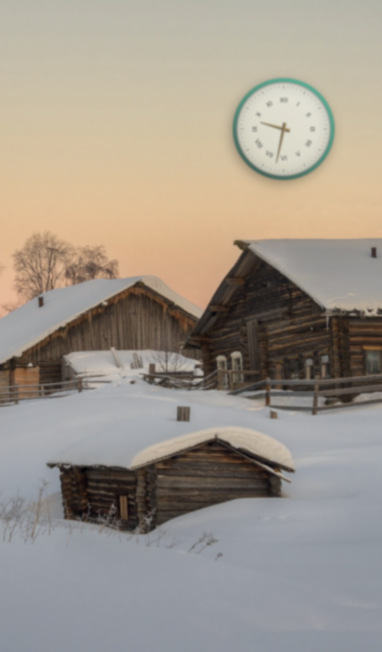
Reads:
h=9 m=32
